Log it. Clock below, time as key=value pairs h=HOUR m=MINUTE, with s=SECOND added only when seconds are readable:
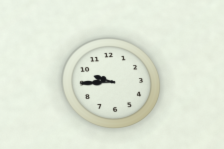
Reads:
h=9 m=45
